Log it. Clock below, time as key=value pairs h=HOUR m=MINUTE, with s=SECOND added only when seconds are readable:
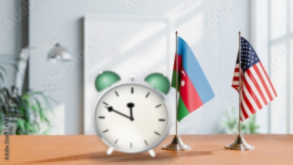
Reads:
h=11 m=49
